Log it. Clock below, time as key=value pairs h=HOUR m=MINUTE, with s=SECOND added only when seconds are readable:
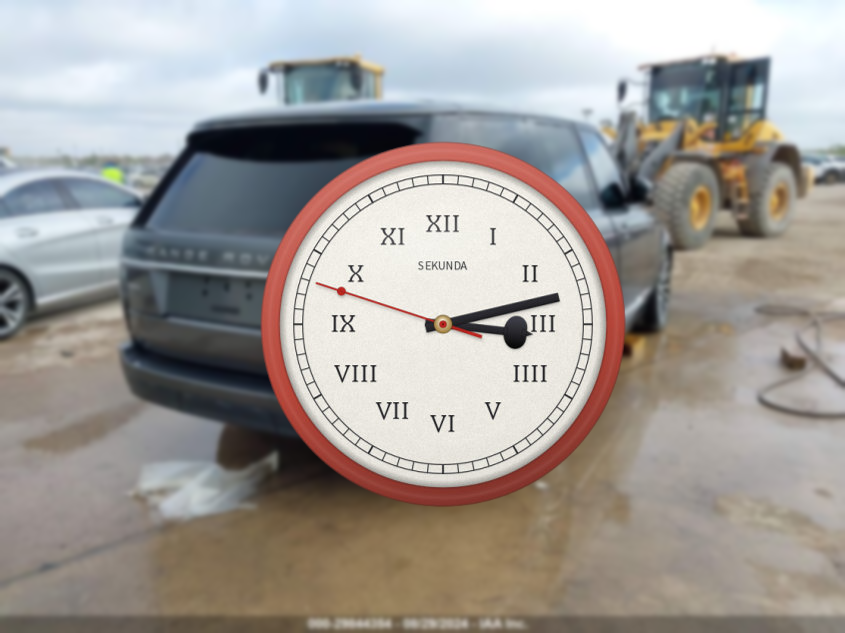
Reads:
h=3 m=12 s=48
